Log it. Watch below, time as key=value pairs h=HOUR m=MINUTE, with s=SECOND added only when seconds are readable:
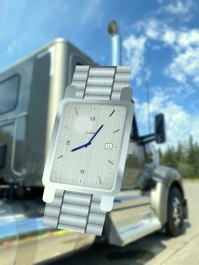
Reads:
h=8 m=5
